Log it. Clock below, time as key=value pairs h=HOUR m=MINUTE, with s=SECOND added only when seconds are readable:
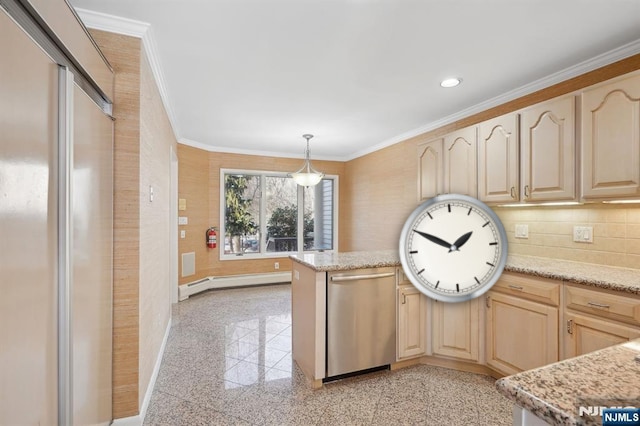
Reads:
h=1 m=50
